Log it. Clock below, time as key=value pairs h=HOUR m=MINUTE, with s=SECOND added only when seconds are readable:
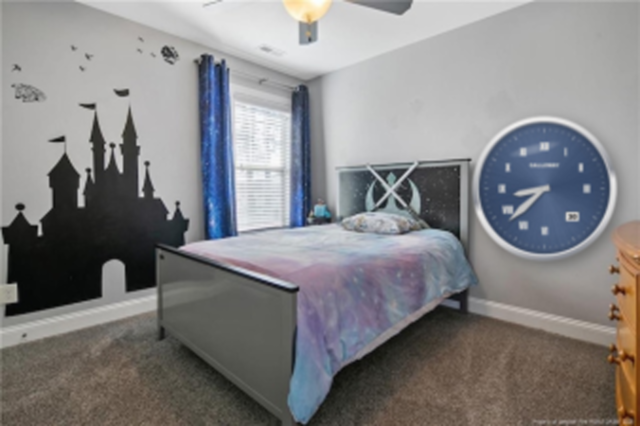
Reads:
h=8 m=38
